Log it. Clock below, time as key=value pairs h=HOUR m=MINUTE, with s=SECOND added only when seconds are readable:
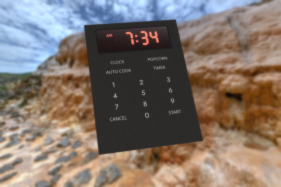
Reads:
h=7 m=34
